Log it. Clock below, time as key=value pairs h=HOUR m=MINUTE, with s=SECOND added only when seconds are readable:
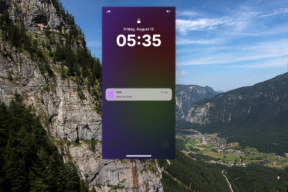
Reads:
h=5 m=35
